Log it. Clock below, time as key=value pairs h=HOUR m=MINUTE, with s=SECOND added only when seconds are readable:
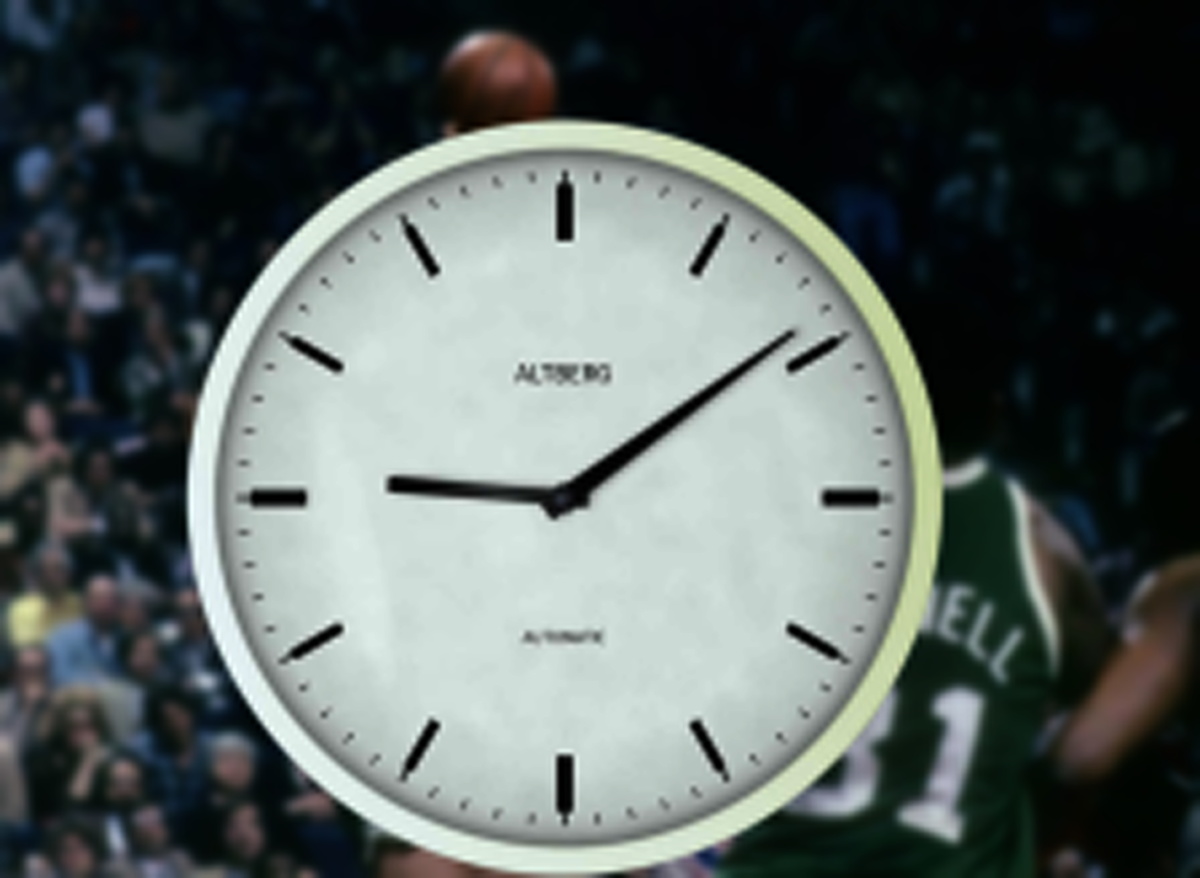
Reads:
h=9 m=9
